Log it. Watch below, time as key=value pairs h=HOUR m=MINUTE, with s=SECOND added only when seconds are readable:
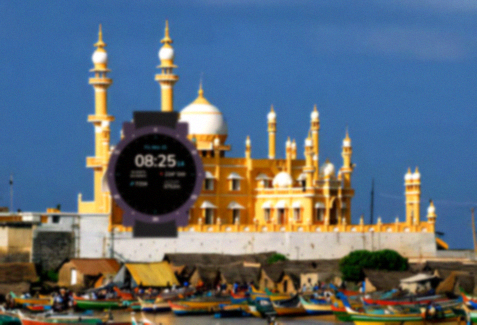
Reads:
h=8 m=25
